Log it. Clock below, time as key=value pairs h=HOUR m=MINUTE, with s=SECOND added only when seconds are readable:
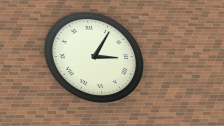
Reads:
h=3 m=6
